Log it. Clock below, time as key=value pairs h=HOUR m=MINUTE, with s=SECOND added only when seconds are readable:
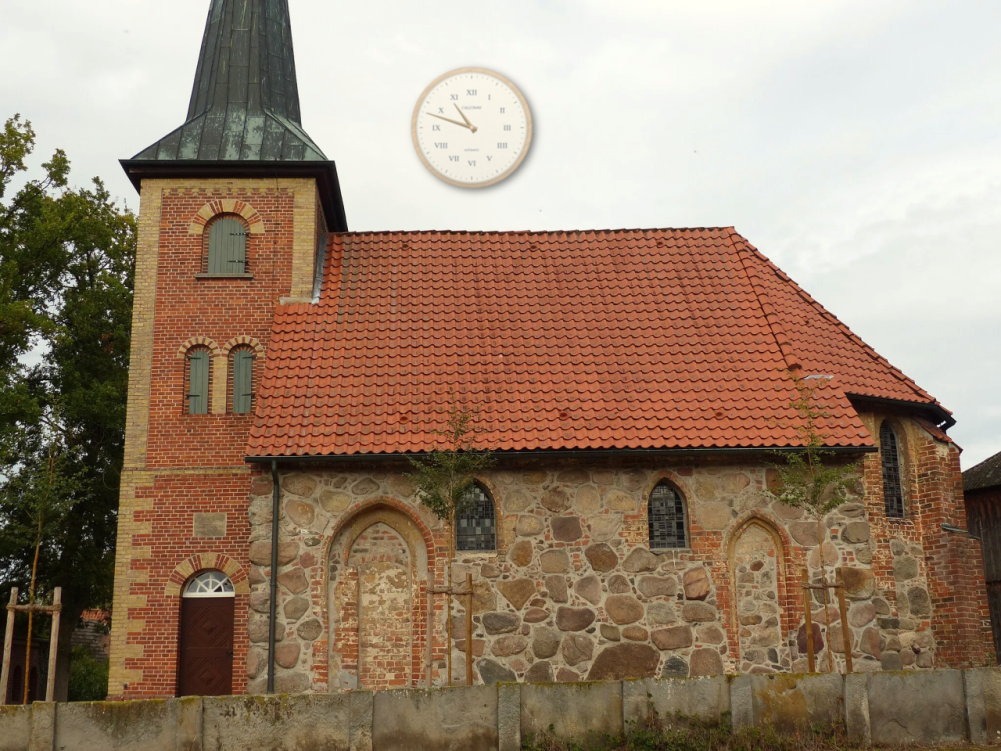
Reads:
h=10 m=48
